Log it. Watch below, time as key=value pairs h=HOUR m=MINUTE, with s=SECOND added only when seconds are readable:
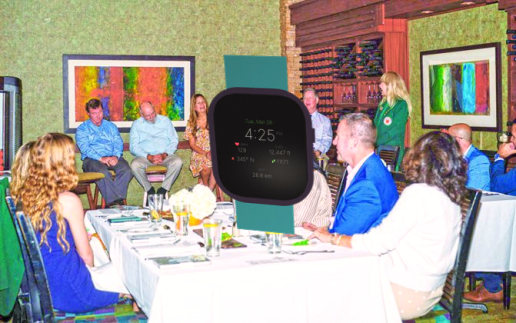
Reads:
h=4 m=25
